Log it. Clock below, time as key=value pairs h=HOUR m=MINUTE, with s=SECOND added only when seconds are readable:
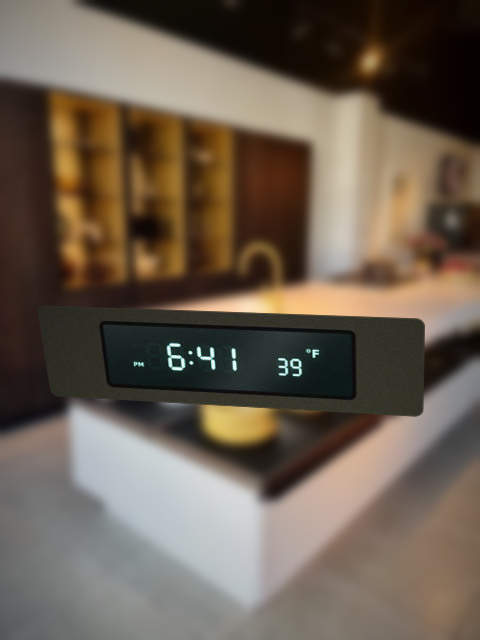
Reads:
h=6 m=41
